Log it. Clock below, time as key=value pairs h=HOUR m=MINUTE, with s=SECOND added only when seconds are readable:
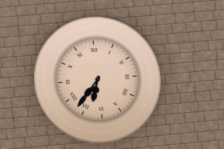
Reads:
h=6 m=37
